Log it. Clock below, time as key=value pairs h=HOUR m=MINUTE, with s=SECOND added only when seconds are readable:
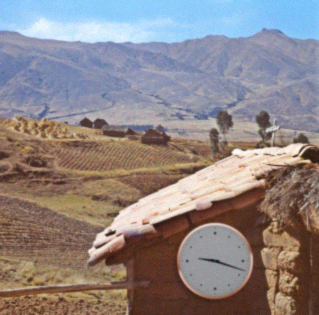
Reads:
h=9 m=18
